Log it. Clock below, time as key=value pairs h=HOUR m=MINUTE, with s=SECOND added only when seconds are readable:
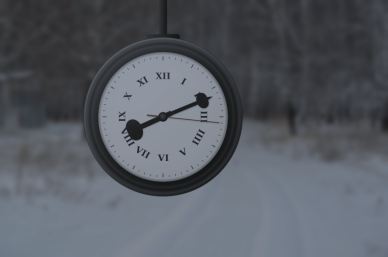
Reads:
h=8 m=11 s=16
